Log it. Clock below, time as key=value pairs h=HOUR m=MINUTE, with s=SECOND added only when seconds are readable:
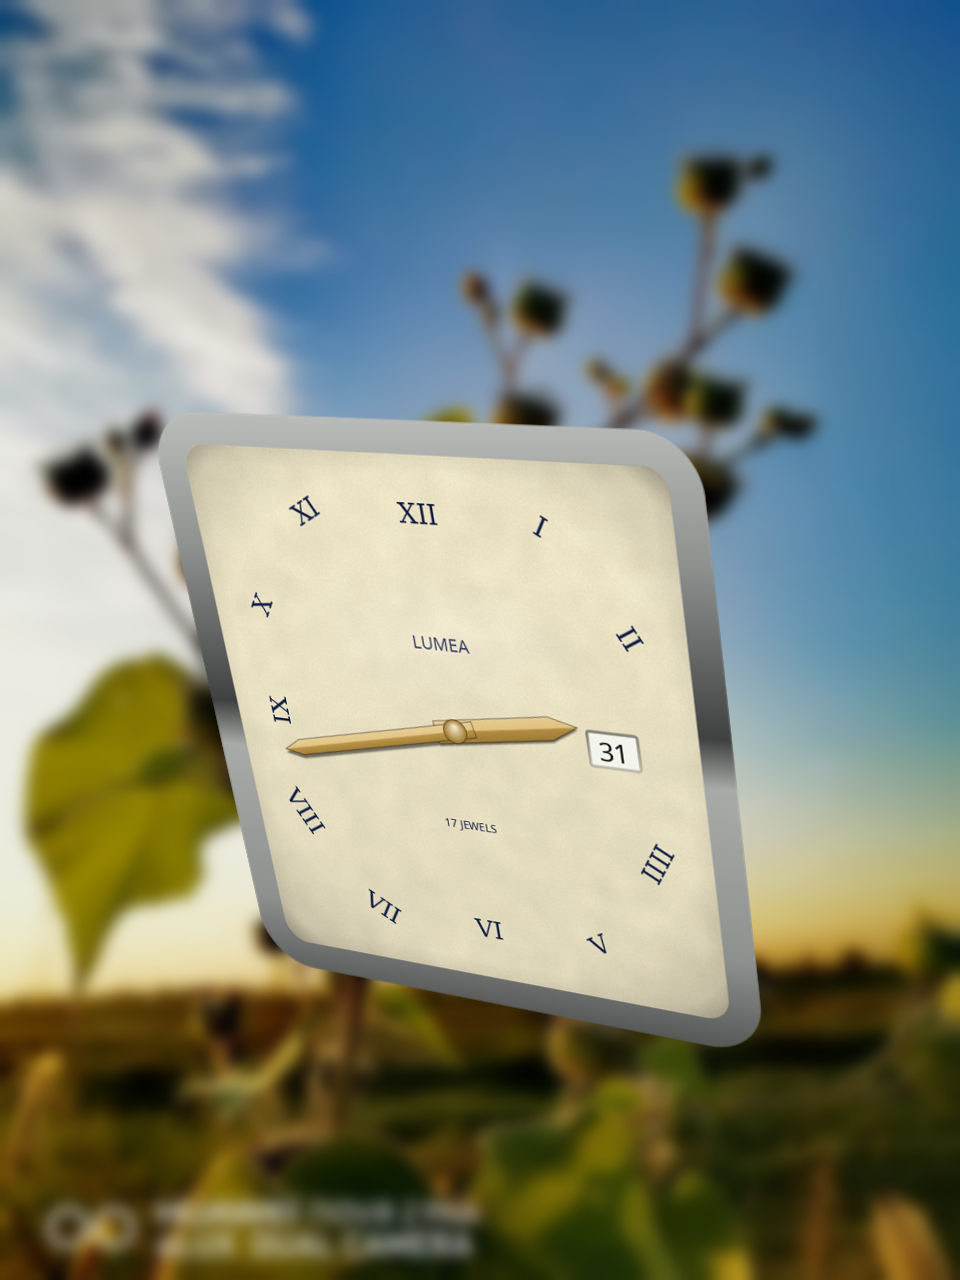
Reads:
h=2 m=43
